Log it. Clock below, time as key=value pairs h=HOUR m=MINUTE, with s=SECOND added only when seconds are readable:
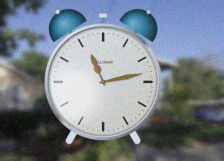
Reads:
h=11 m=13
